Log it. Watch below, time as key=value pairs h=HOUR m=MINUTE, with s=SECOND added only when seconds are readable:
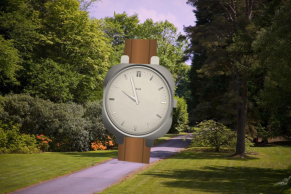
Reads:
h=9 m=57
